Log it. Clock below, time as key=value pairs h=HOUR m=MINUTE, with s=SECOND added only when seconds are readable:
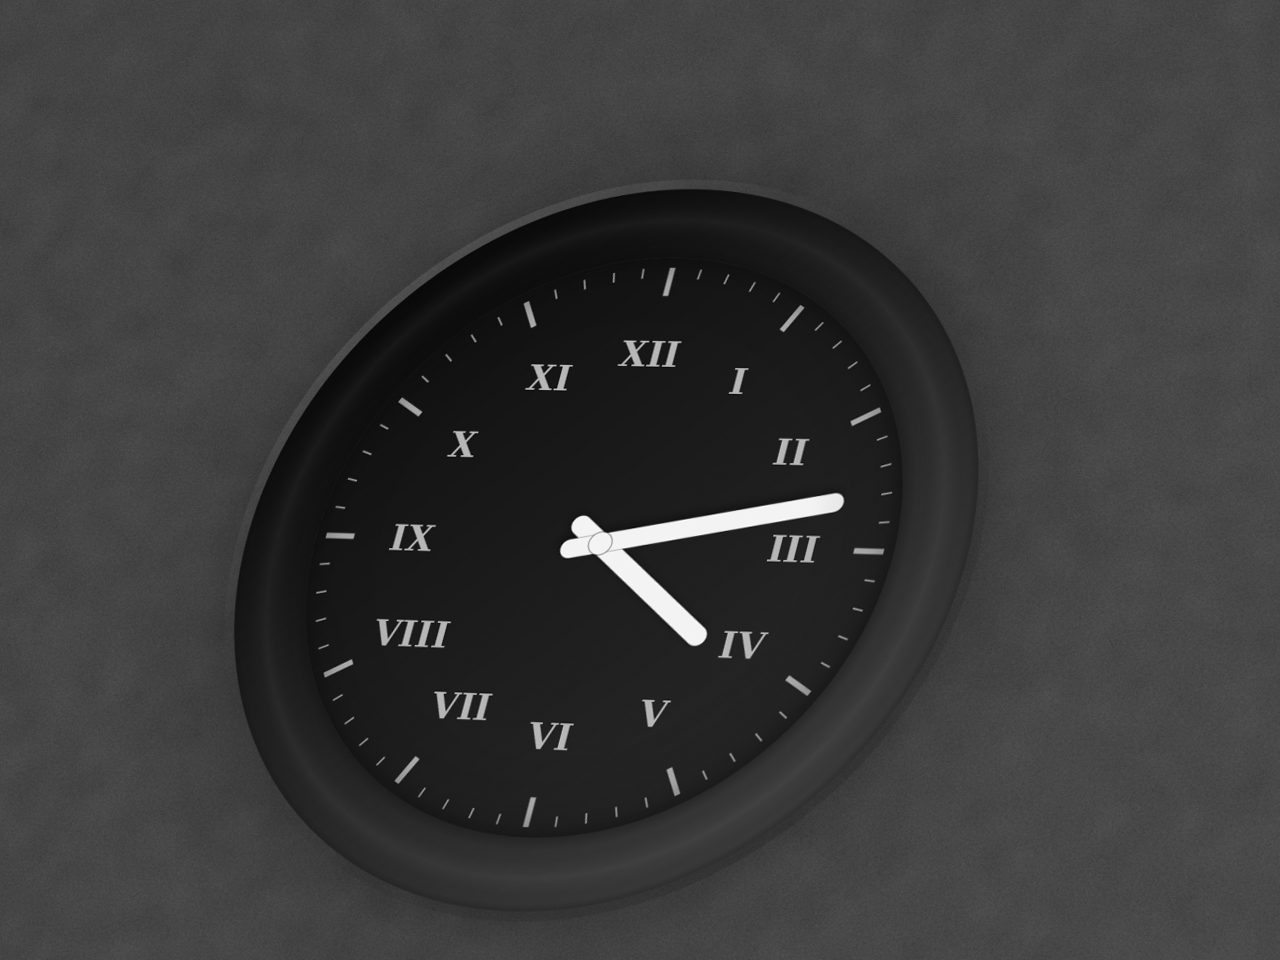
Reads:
h=4 m=13
